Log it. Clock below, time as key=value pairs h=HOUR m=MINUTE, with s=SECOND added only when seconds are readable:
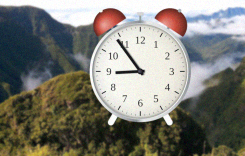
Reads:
h=8 m=54
